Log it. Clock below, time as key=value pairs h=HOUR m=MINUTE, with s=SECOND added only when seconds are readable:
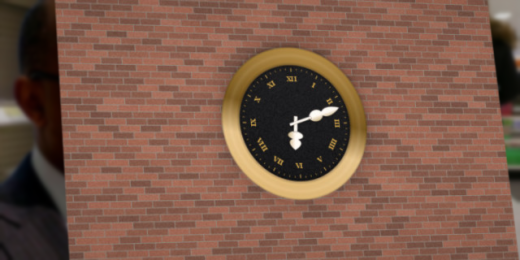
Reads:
h=6 m=12
